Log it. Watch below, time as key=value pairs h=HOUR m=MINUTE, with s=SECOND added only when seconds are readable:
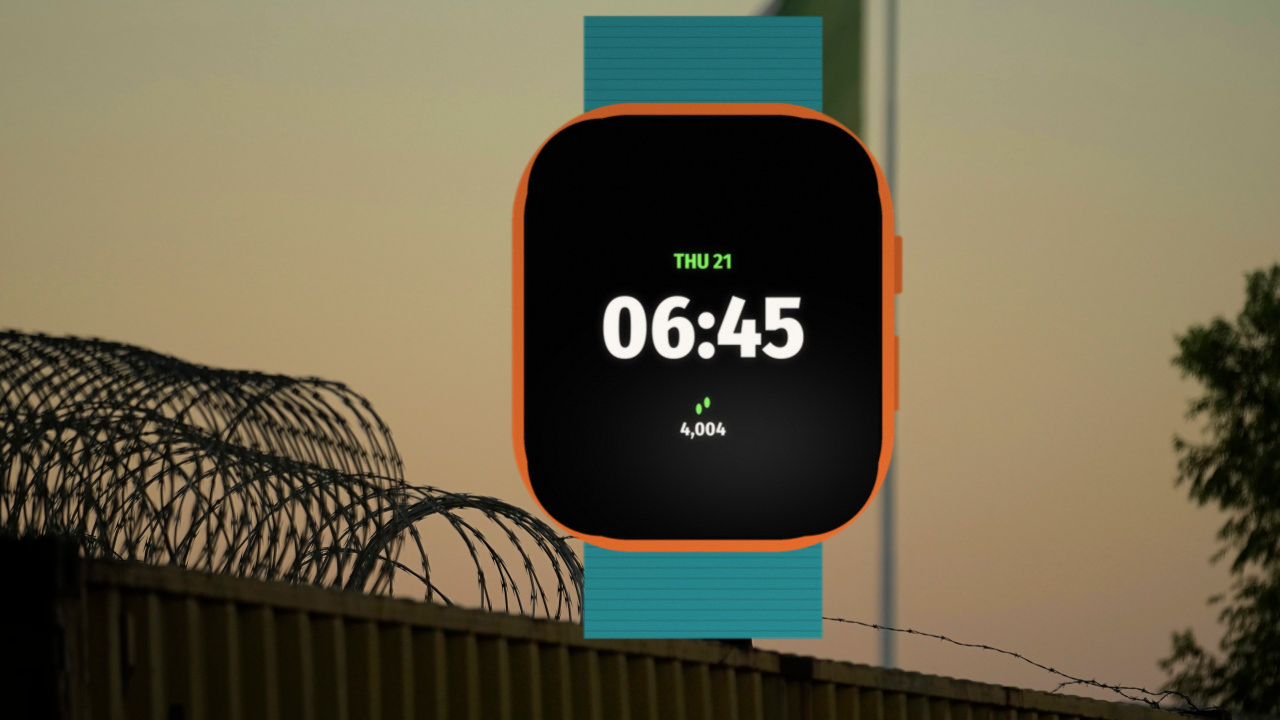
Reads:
h=6 m=45
